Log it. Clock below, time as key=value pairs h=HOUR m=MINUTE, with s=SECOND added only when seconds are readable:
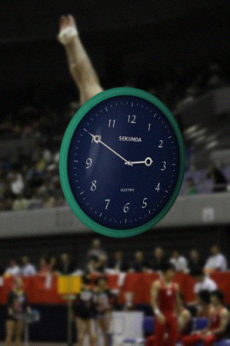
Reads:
h=2 m=50
